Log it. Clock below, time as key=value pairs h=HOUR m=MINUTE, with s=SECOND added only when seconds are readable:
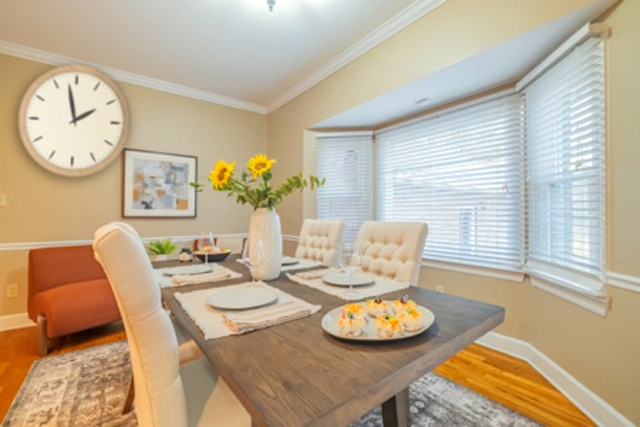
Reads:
h=1 m=58
